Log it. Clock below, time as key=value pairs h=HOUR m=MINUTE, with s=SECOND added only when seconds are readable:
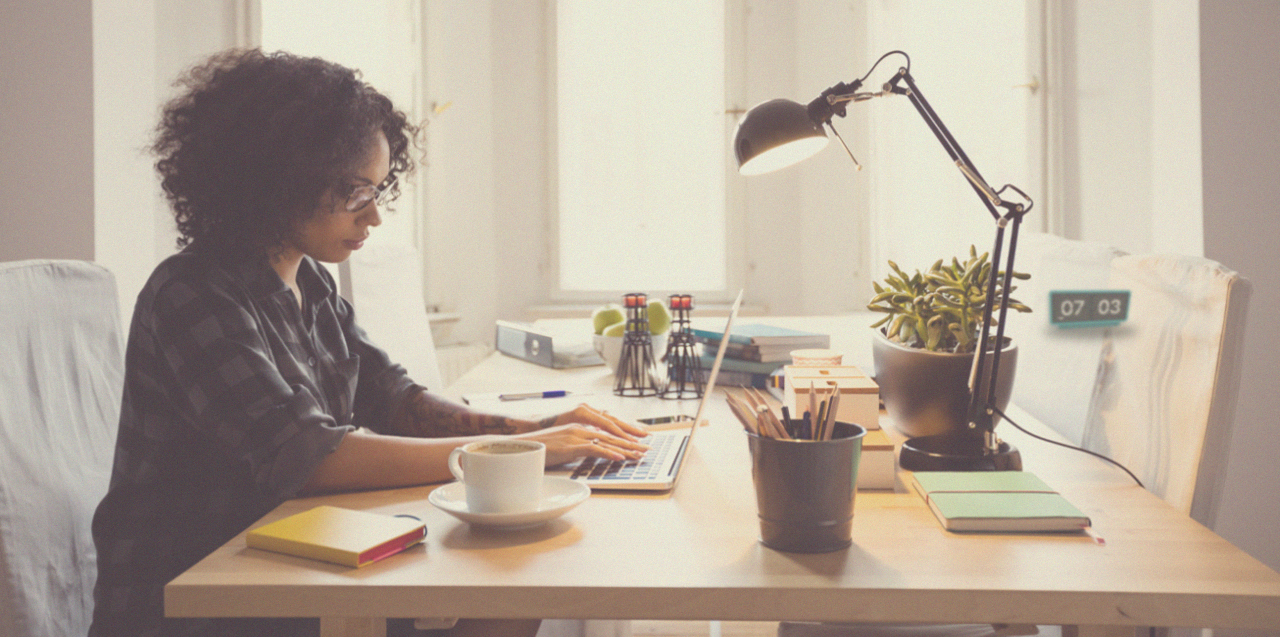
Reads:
h=7 m=3
